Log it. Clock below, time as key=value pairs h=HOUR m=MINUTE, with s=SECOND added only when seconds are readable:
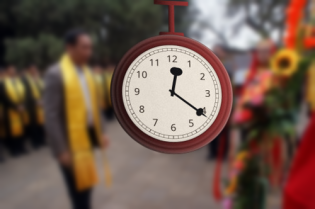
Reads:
h=12 m=21
